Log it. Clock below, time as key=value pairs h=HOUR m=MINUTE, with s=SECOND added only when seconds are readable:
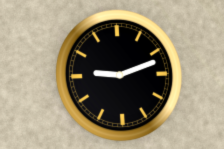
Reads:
h=9 m=12
